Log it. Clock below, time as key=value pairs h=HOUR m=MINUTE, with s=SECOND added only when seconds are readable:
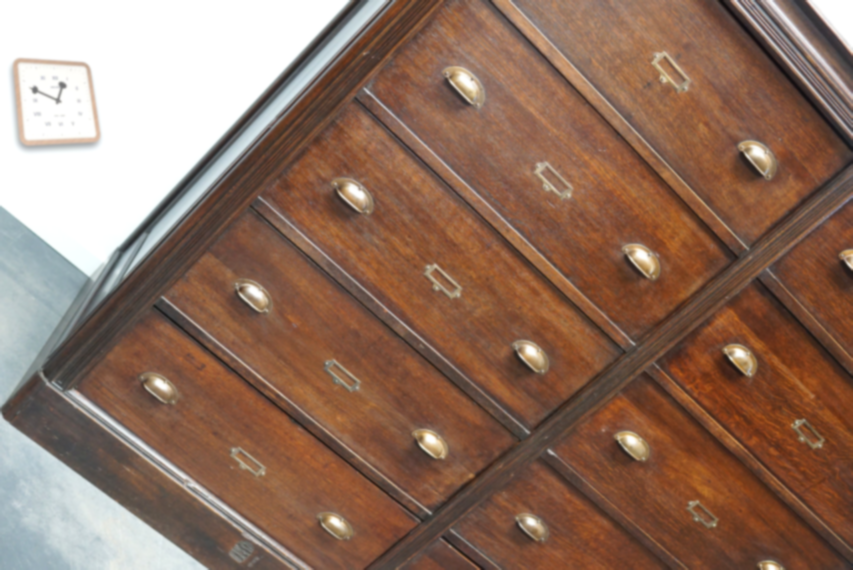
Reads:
h=12 m=49
